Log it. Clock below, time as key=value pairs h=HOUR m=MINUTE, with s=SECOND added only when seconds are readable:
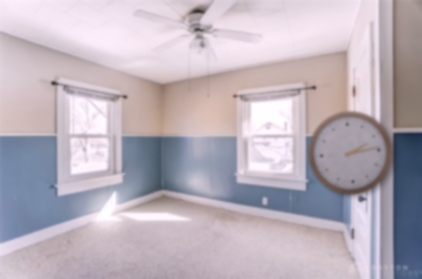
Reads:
h=2 m=14
